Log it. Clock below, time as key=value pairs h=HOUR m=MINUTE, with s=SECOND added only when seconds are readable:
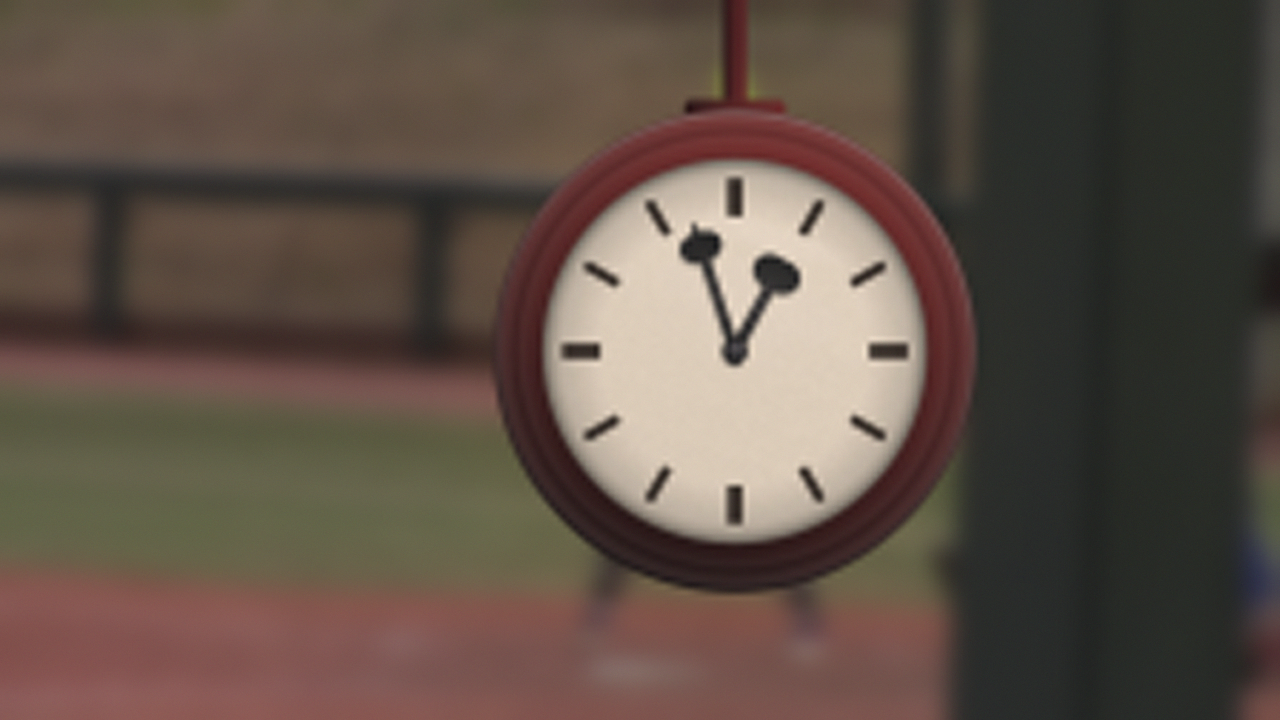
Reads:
h=12 m=57
